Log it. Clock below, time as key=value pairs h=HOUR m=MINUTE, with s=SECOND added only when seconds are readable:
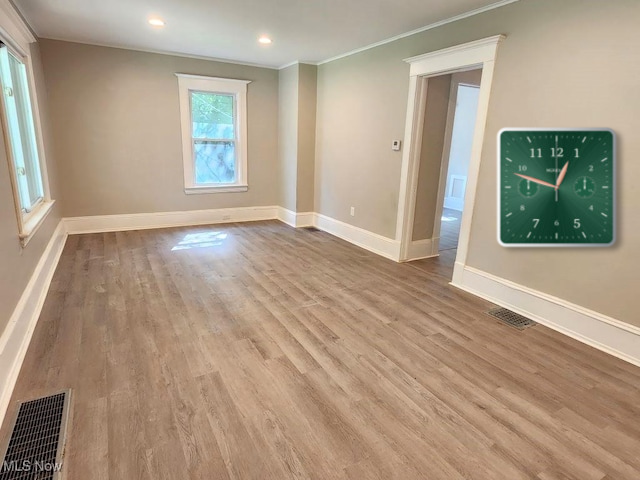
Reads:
h=12 m=48
